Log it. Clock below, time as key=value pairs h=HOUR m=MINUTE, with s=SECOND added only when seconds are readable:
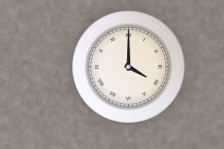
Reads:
h=4 m=0
